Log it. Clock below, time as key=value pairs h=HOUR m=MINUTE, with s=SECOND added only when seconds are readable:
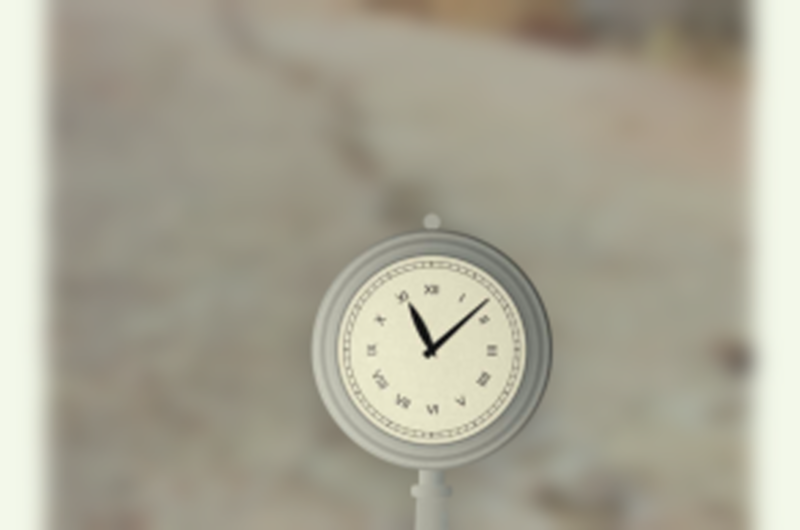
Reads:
h=11 m=8
